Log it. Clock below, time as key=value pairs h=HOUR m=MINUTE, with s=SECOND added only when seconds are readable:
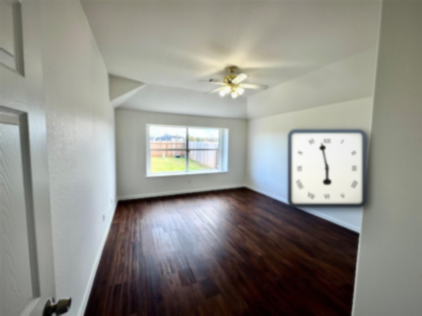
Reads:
h=5 m=58
